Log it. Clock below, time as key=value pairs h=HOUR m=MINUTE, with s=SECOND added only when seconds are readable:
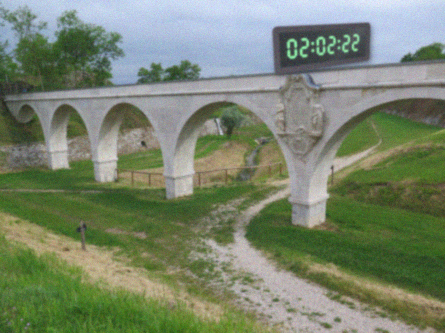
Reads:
h=2 m=2 s=22
